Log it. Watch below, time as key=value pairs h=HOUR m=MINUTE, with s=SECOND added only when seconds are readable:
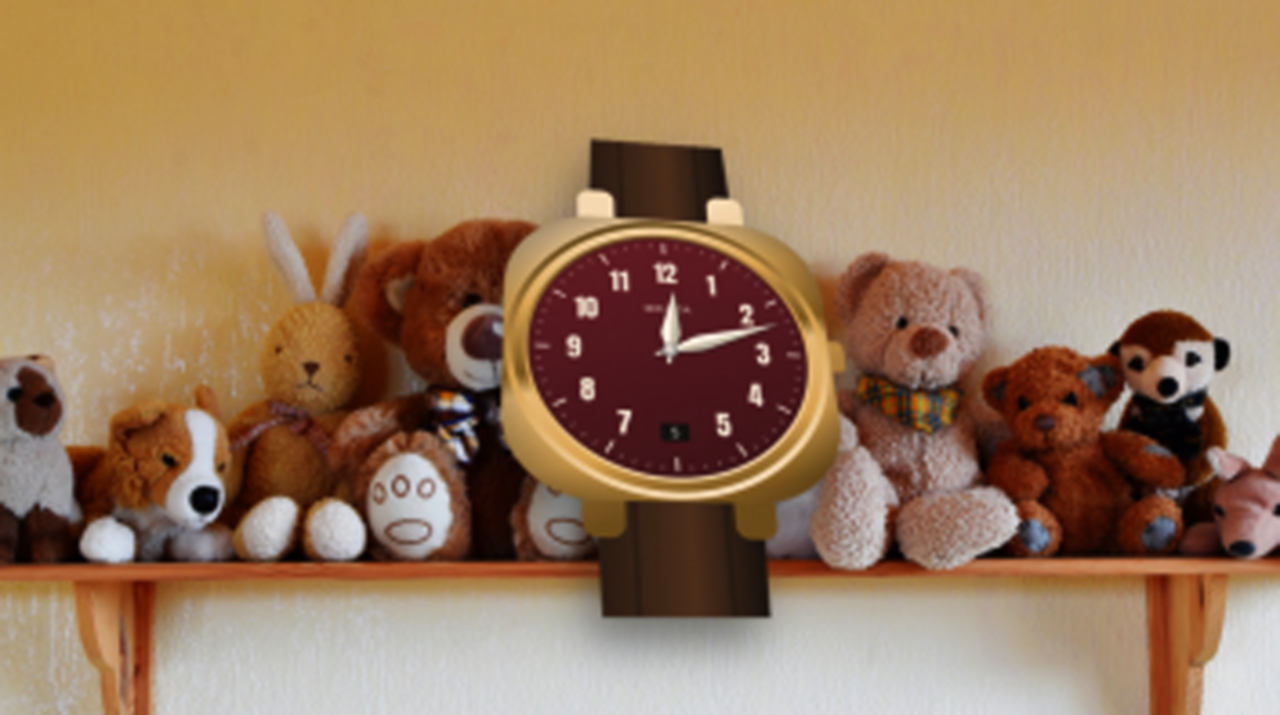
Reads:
h=12 m=12
